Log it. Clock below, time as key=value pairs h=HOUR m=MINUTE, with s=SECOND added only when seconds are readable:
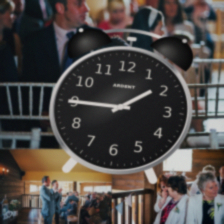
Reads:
h=1 m=45
